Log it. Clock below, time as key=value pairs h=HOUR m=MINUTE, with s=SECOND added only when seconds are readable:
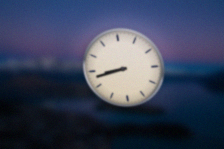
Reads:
h=8 m=43
